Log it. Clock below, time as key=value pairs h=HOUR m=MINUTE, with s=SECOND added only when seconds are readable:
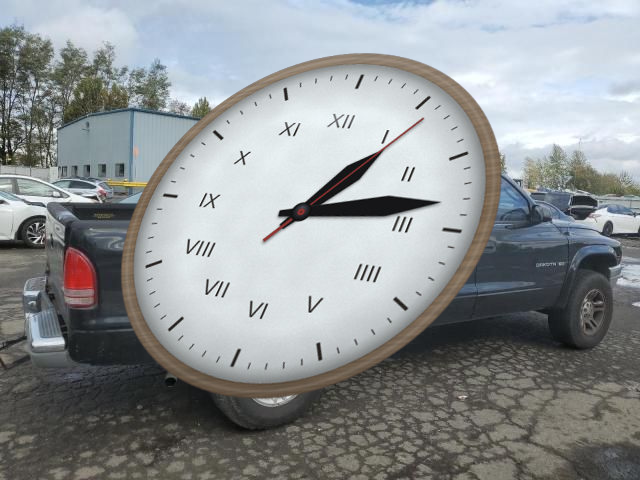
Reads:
h=1 m=13 s=6
